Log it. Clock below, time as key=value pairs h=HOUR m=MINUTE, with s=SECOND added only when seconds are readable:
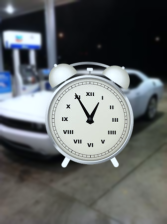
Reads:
h=12 m=55
